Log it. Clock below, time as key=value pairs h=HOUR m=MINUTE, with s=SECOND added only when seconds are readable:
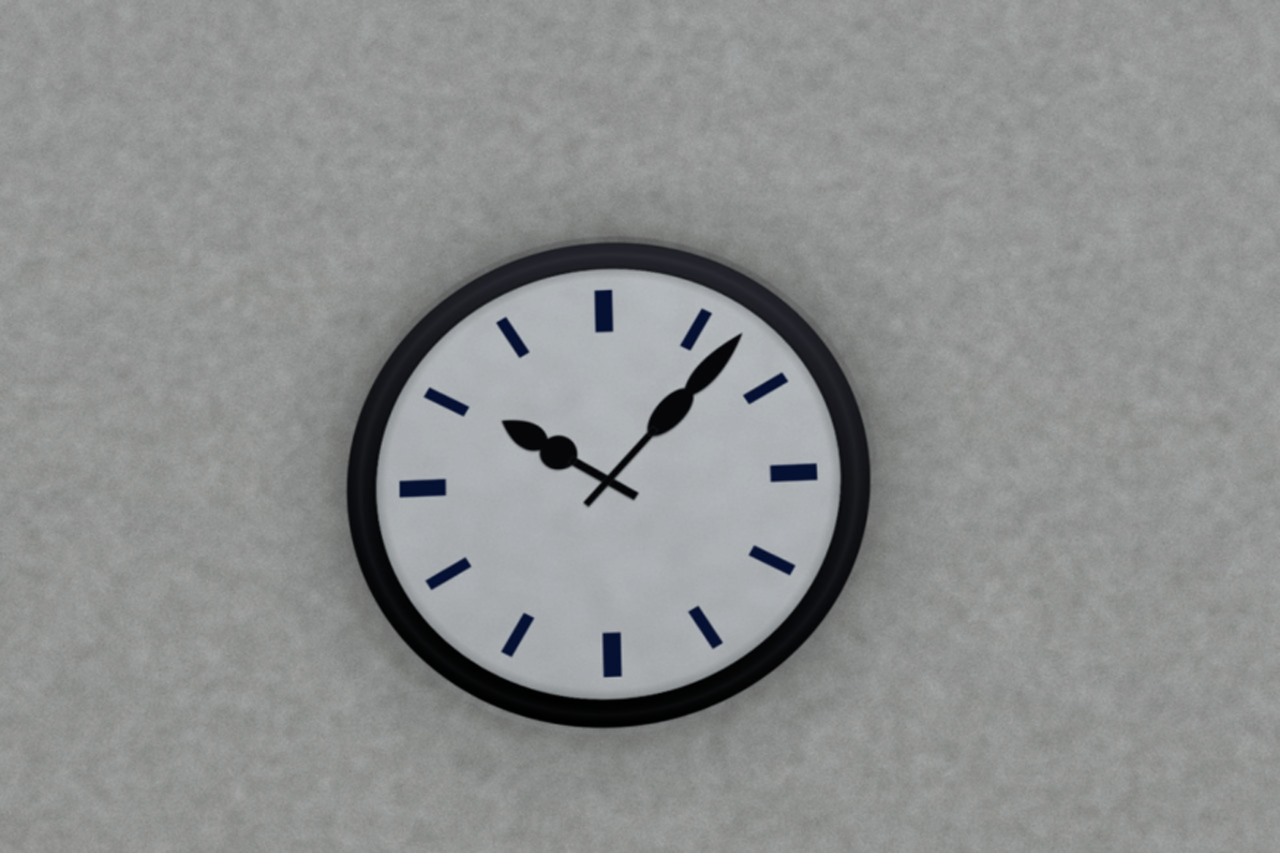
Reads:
h=10 m=7
